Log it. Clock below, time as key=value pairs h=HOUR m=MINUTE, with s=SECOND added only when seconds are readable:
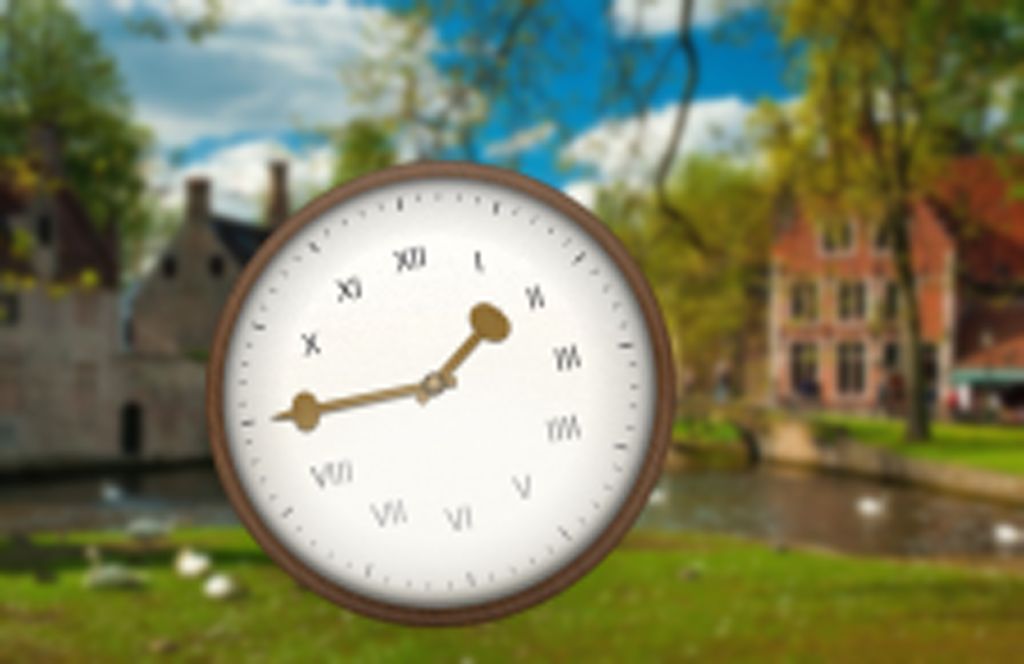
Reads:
h=1 m=45
